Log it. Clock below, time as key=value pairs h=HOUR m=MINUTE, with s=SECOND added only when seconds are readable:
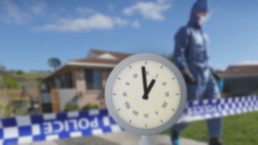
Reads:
h=12 m=59
